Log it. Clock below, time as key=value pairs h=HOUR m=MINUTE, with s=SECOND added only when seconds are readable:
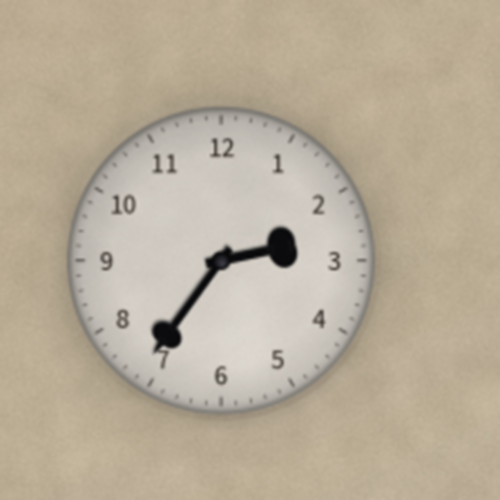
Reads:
h=2 m=36
